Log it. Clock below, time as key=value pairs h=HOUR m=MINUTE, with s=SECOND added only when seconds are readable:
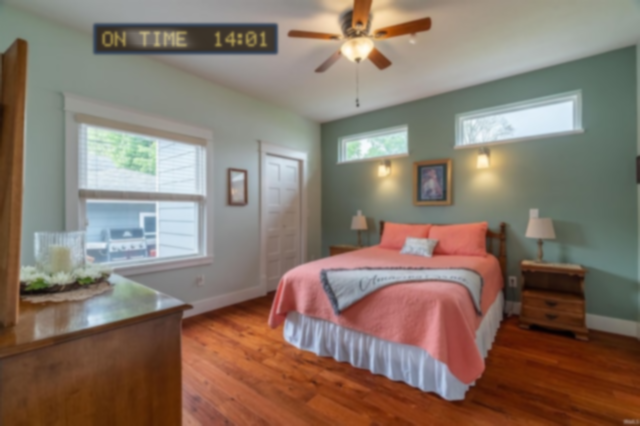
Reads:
h=14 m=1
